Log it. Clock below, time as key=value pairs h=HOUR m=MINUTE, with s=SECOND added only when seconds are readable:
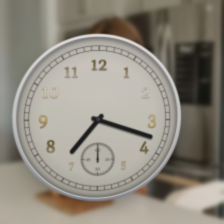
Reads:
h=7 m=18
